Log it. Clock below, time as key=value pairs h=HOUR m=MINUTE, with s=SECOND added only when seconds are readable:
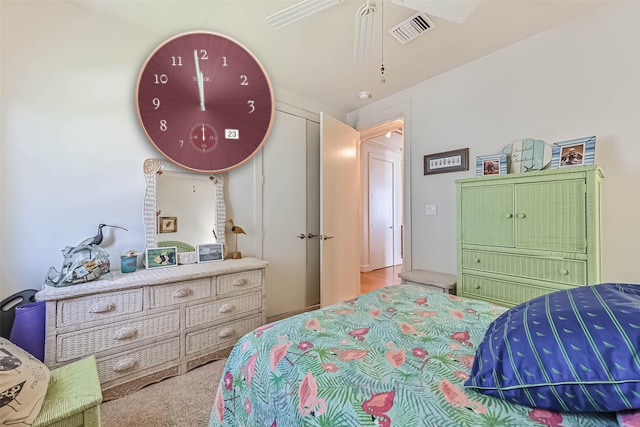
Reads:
h=11 m=59
